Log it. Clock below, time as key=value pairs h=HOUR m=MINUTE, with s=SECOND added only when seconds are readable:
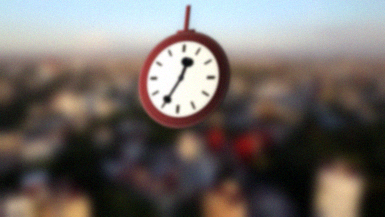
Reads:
h=12 m=35
